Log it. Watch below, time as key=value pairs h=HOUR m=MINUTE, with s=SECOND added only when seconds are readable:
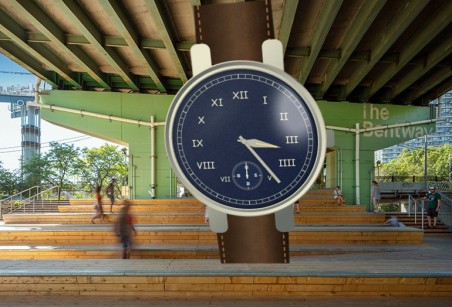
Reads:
h=3 m=24
